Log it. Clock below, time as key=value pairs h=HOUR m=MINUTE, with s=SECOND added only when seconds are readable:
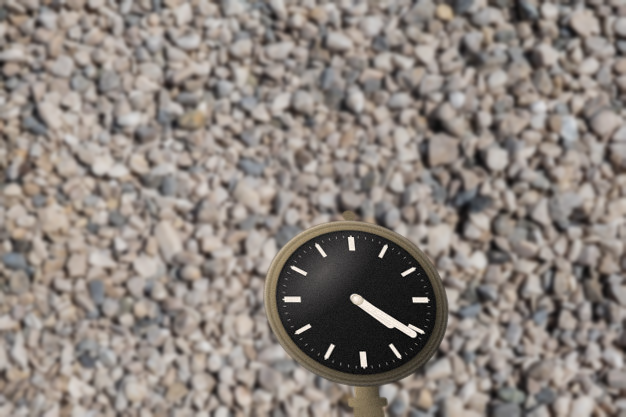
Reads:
h=4 m=21
